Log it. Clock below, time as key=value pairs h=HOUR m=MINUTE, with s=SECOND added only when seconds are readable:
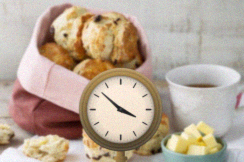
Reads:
h=3 m=52
